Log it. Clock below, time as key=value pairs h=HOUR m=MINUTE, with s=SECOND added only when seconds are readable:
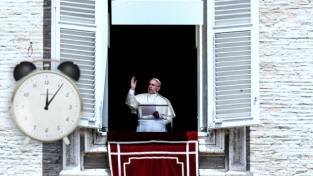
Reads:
h=12 m=6
